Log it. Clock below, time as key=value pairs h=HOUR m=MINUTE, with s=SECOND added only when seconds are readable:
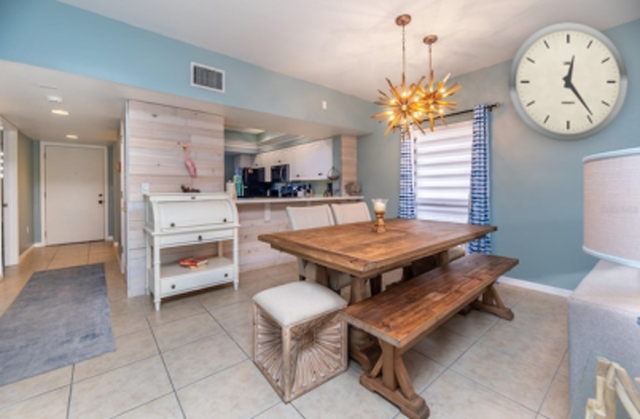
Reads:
h=12 m=24
